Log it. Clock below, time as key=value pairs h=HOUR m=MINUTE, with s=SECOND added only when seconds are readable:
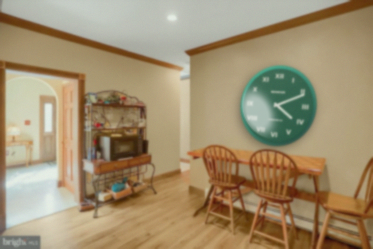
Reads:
h=4 m=11
